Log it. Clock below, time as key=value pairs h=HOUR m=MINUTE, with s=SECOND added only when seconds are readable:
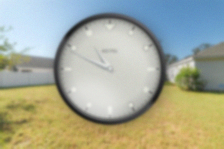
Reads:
h=10 m=49
